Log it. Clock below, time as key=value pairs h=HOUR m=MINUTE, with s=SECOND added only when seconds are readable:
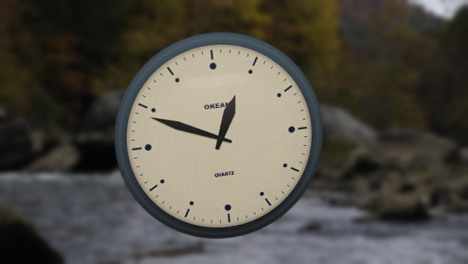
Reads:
h=12 m=49
